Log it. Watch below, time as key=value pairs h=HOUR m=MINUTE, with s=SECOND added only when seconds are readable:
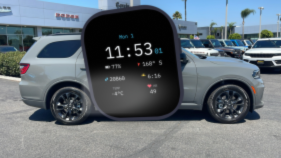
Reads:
h=11 m=53
